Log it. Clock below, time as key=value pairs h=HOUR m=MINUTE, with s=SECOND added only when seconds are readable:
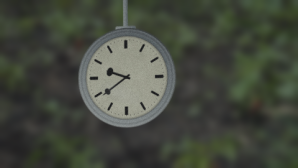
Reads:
h=9 m=39
